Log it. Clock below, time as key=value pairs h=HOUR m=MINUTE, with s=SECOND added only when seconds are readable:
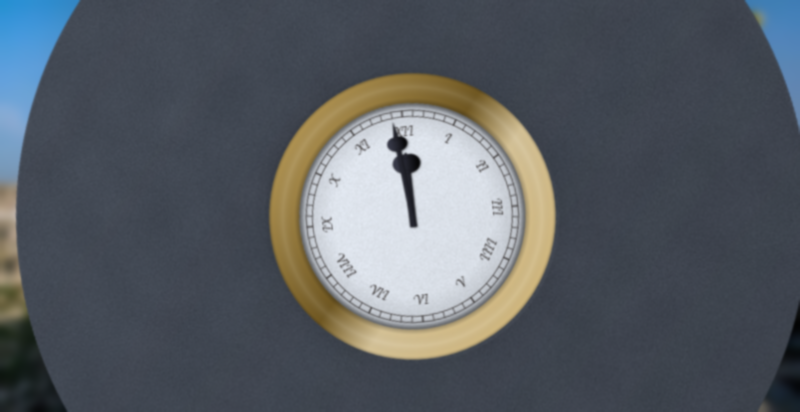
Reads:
h=11 m=59
